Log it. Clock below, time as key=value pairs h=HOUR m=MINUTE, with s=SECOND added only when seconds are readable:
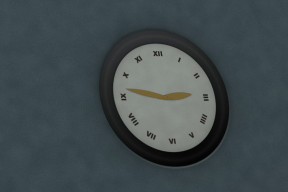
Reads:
h=2 m=47
